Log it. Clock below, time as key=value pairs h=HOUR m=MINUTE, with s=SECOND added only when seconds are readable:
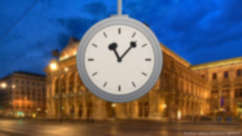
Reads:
h=11 m=7
